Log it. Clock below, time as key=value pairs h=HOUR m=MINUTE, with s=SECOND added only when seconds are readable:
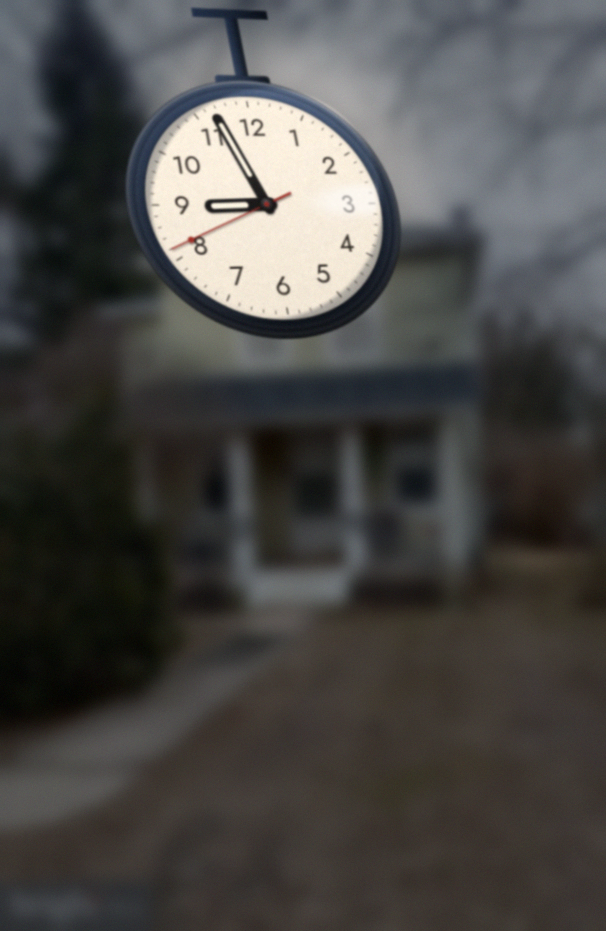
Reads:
h=8 m=56 s=41
